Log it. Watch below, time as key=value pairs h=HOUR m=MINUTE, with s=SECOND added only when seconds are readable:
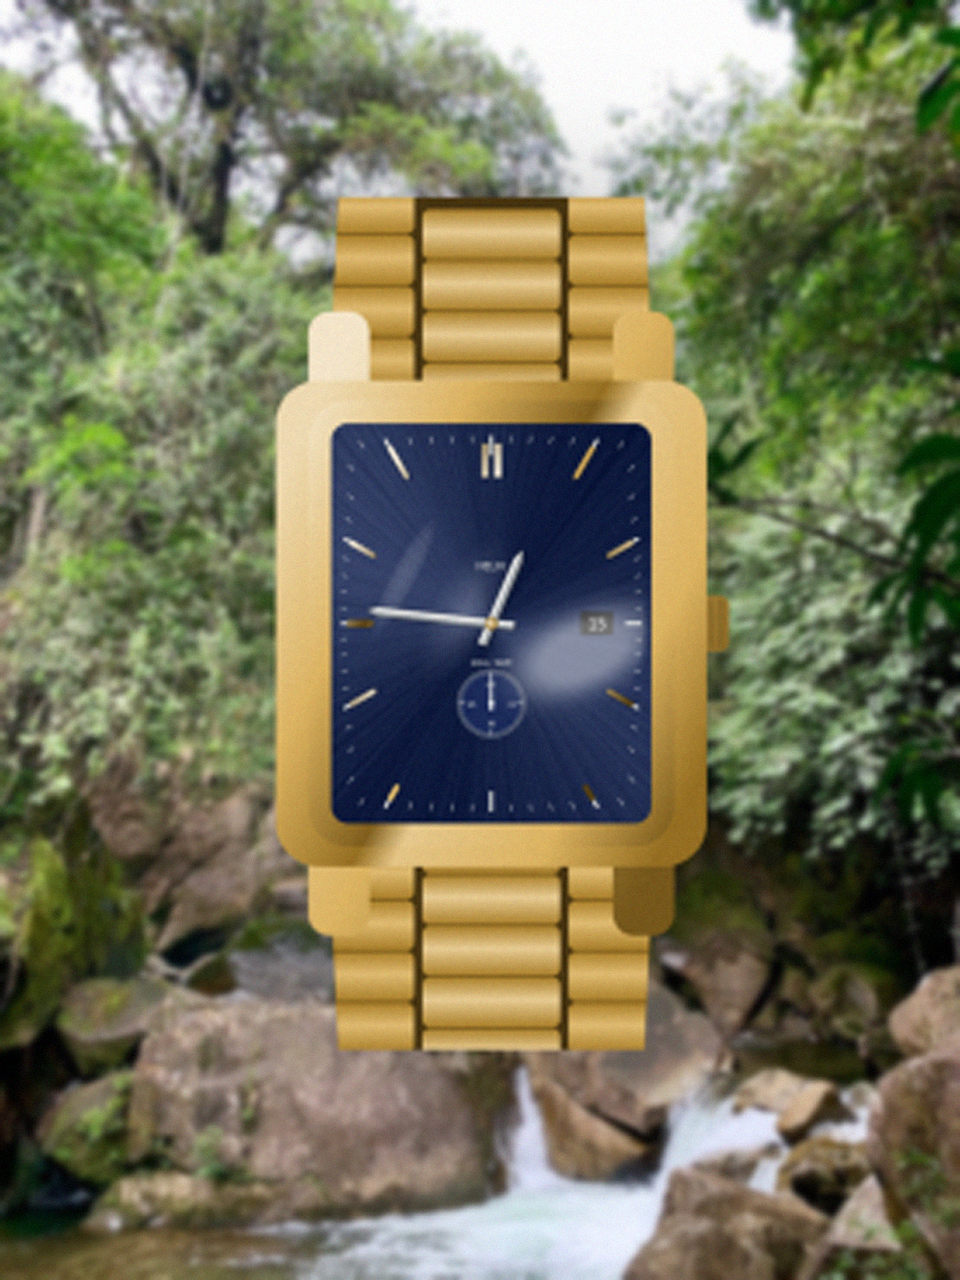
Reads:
h=12 m=46
